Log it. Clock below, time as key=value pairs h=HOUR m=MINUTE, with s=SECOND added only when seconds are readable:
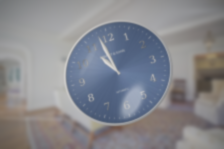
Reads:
h=10 m=58
